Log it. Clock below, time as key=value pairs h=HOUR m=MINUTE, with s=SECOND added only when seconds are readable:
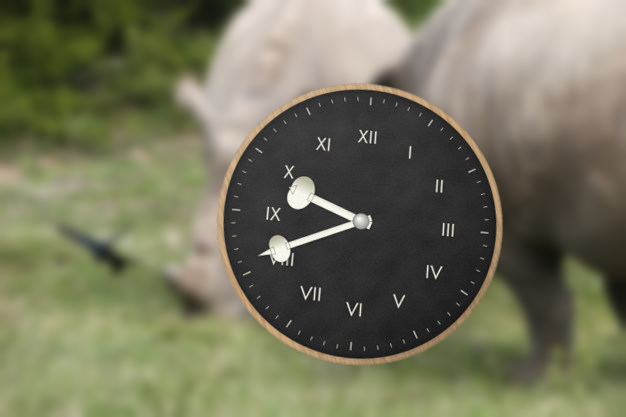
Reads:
h=9 m=41
